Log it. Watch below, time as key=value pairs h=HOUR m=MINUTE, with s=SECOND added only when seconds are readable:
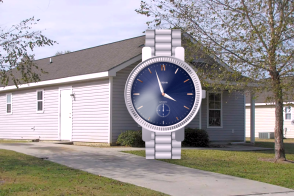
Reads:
h=3 m=57
